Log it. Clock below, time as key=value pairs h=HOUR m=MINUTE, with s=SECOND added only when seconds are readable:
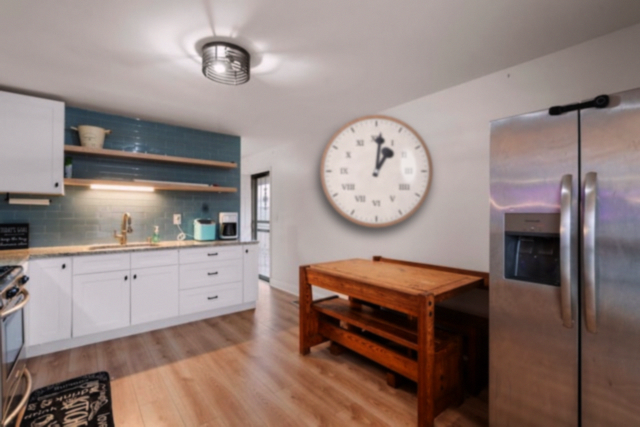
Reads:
h=1 m=1
